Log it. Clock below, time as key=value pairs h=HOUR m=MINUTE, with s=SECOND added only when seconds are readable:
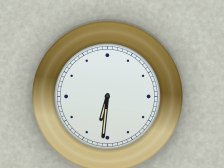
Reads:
h=6 m=31
